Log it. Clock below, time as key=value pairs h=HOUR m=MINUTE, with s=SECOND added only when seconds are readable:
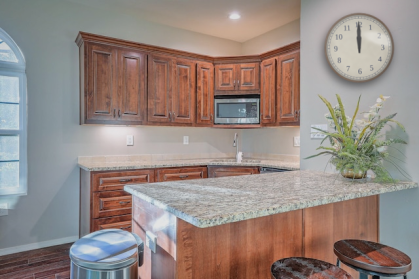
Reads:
h=12 m=0
